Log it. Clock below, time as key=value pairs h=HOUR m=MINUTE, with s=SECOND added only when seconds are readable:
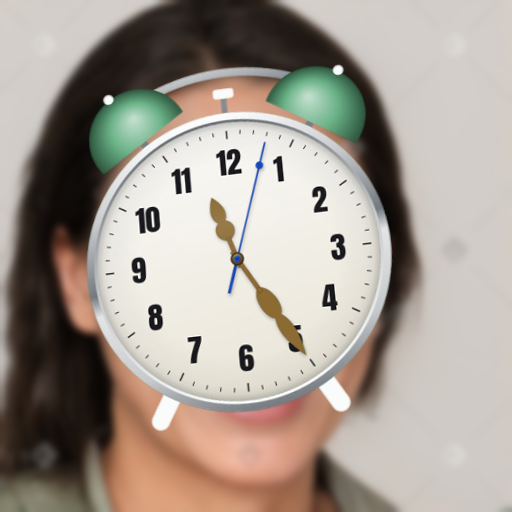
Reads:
h=11 m=25 s=3
